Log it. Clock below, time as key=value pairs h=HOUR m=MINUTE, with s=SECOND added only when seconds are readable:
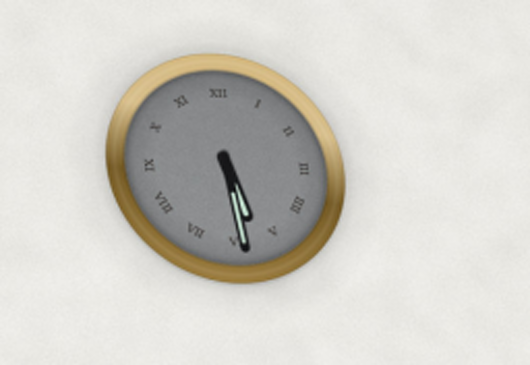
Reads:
h=5 m=29
